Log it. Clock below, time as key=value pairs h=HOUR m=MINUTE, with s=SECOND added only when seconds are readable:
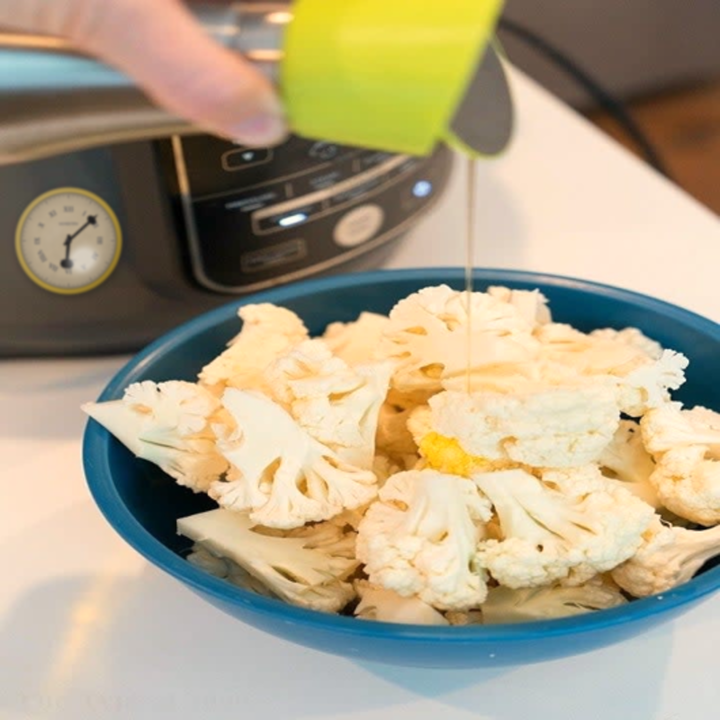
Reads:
h=6 m=8
